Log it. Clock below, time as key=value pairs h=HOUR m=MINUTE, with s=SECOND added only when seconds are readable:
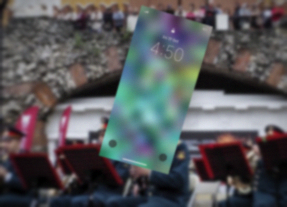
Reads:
h=4 m=50
